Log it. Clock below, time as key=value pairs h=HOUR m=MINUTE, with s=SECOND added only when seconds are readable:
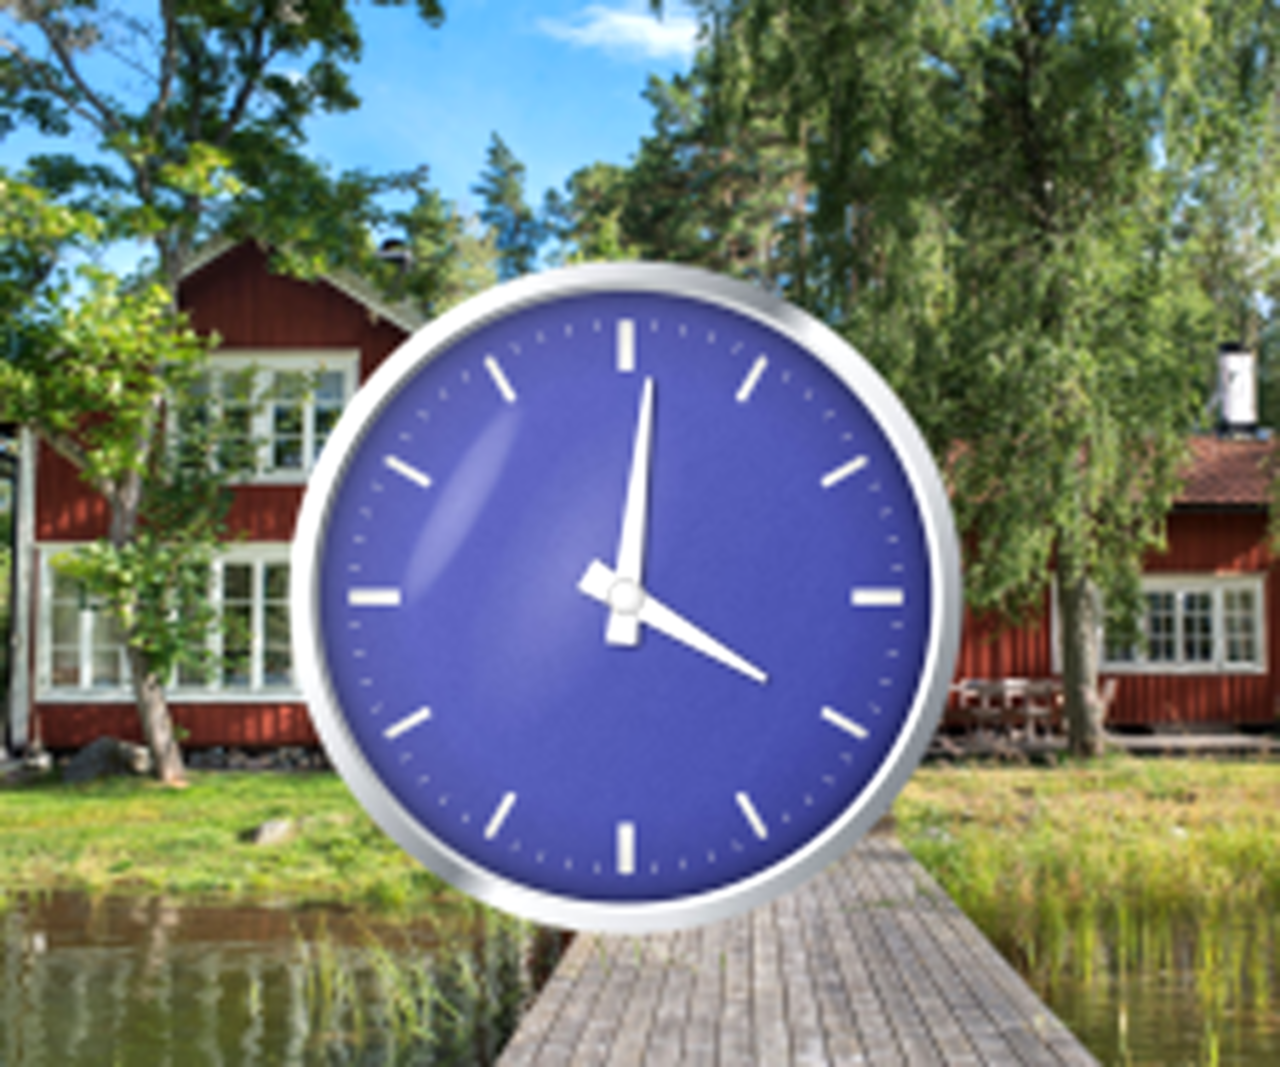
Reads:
h=4 m=1
